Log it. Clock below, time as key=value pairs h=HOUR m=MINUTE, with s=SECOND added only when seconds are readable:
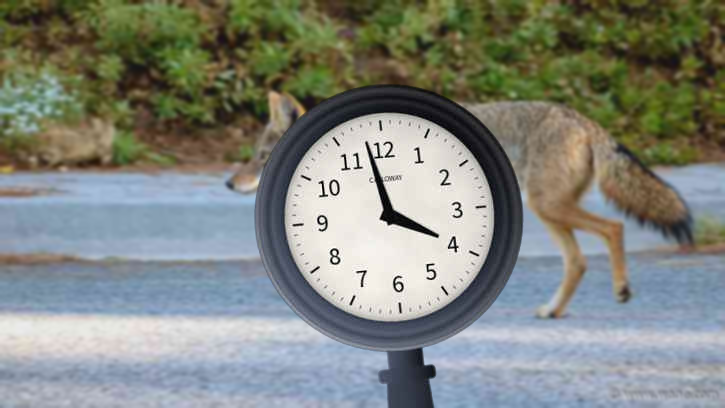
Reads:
h=3 m=58
